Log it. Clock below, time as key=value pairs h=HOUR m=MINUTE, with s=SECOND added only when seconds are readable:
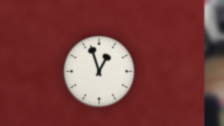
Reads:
h=12 m=57
